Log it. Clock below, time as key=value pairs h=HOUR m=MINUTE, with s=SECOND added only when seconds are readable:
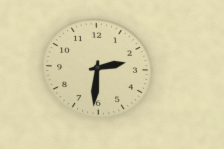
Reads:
h=2 m=31
